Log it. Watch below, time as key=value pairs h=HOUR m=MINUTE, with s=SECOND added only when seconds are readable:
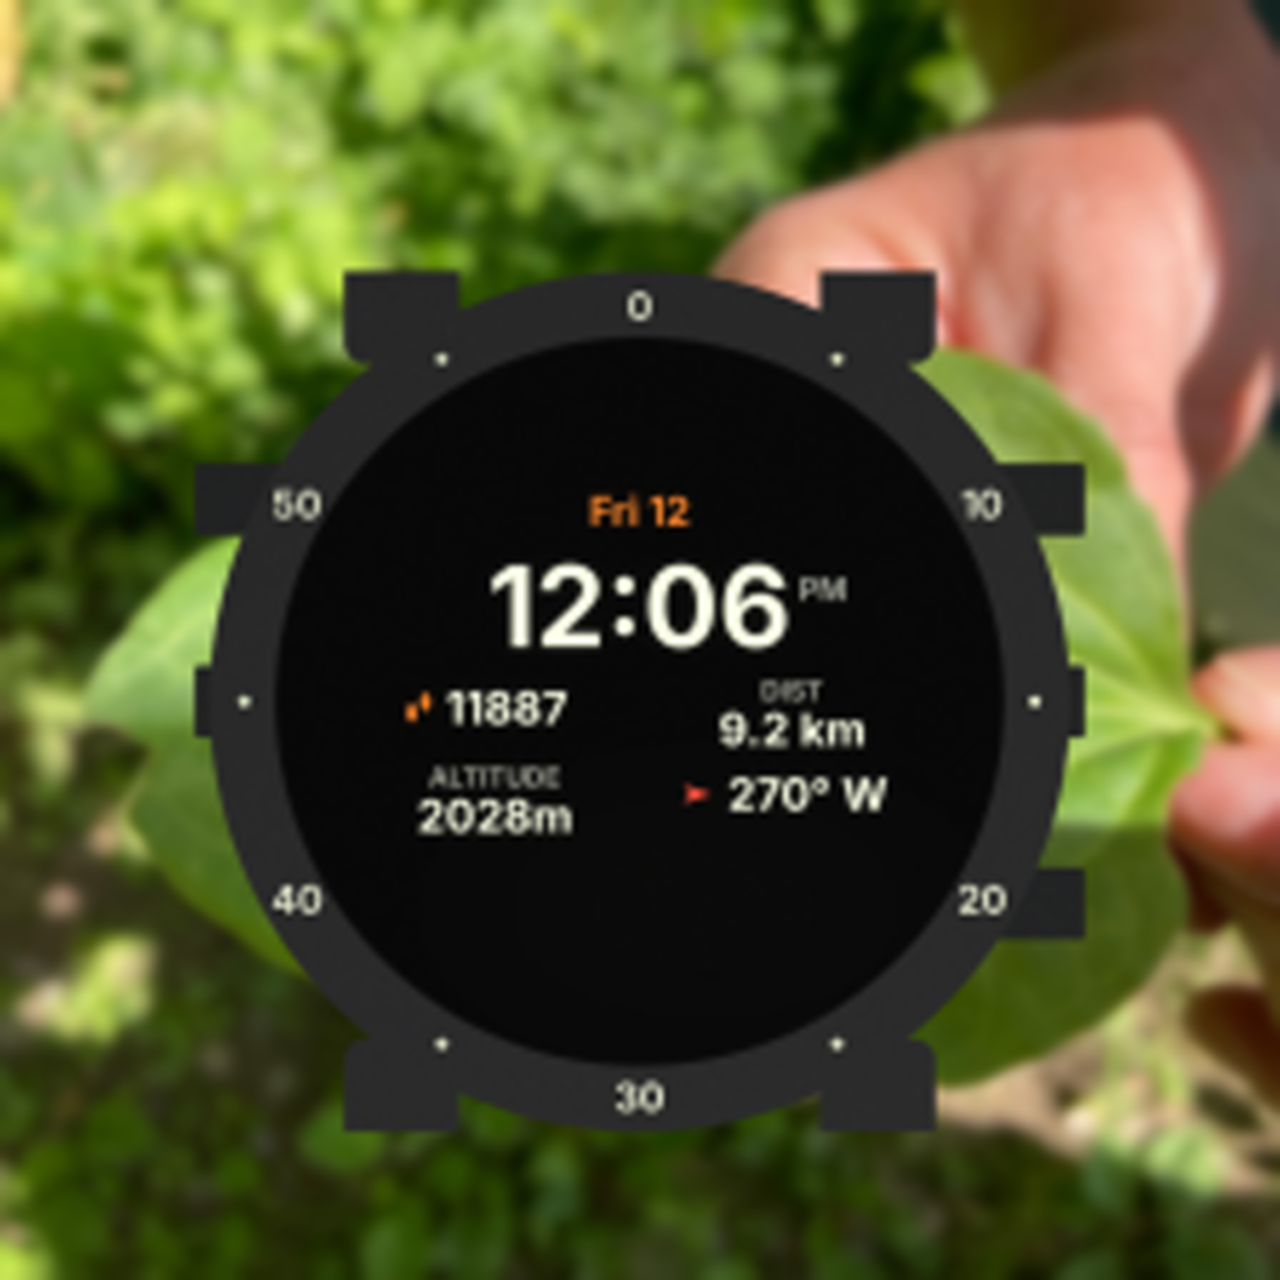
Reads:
h=12 m=6
